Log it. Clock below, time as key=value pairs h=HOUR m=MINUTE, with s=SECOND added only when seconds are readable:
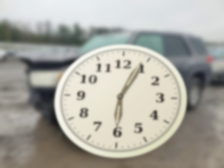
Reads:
h=6 m=4
